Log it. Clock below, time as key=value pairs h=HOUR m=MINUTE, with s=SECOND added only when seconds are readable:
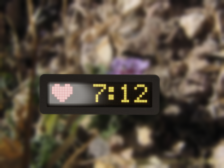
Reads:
h=7 m=12
